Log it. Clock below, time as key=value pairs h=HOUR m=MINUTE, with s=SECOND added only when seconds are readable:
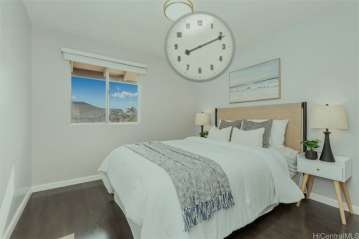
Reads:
h=8 m=11
